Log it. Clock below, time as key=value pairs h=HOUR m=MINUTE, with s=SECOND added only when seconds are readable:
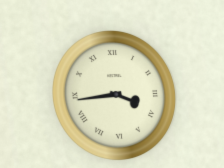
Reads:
h=3 m=44
